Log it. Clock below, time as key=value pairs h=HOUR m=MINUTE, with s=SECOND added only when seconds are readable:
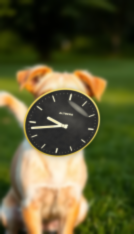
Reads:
h=9 m=43
